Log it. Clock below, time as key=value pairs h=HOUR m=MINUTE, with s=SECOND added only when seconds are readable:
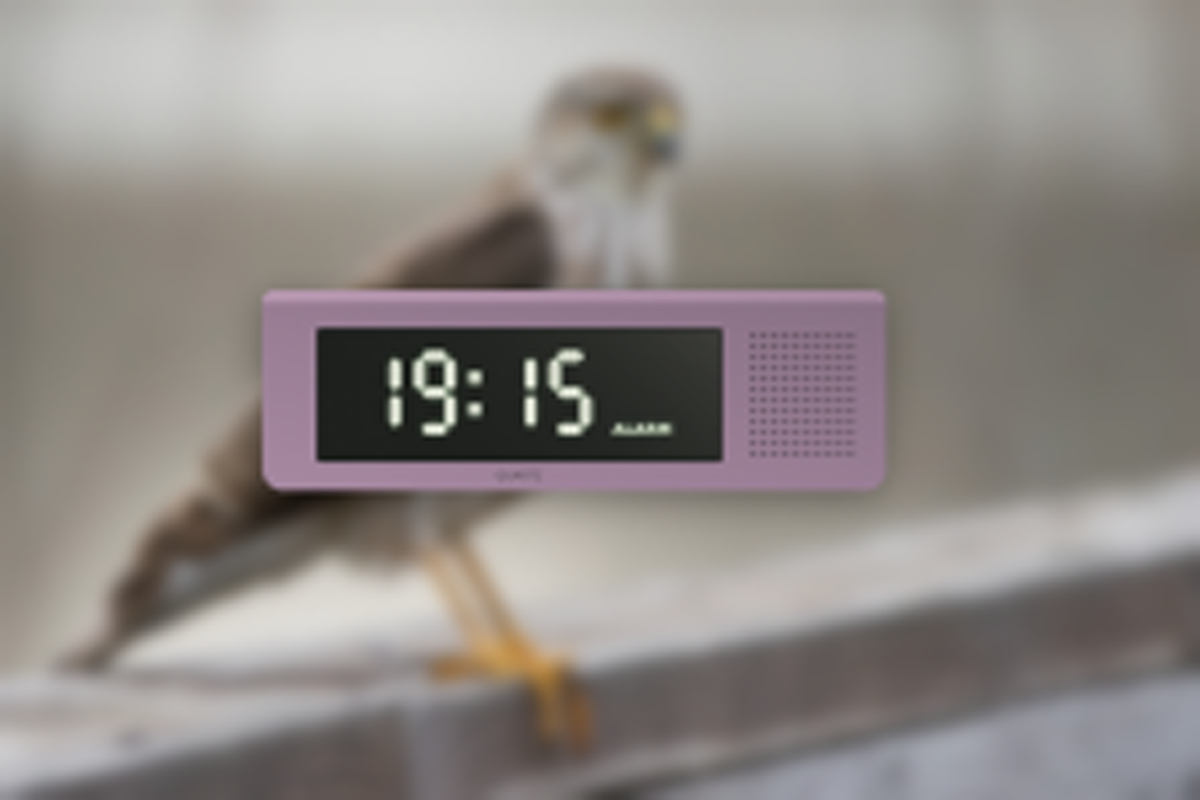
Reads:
h=19 m=15
